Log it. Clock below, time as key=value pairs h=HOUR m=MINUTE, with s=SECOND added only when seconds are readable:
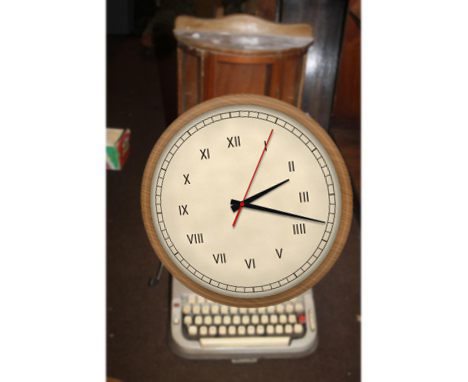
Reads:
h=2 m=18 s=5
